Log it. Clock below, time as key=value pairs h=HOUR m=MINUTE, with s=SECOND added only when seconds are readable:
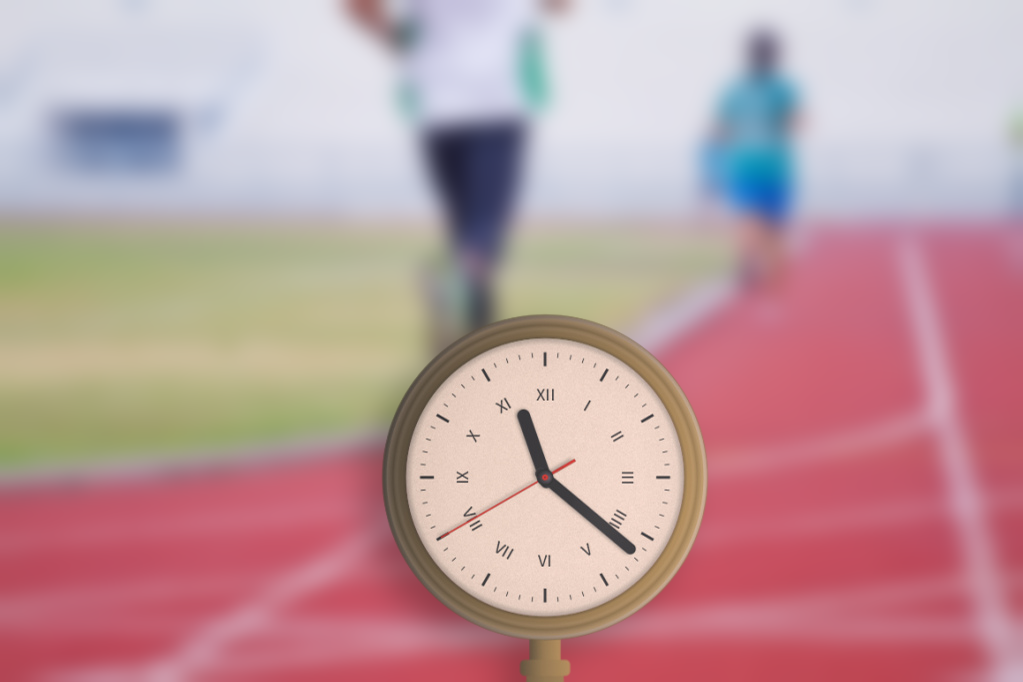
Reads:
h=11 m=21 s=40
